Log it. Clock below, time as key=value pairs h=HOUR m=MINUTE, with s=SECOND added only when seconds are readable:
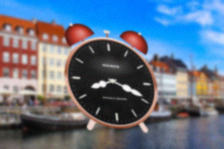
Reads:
h=8 m=19
